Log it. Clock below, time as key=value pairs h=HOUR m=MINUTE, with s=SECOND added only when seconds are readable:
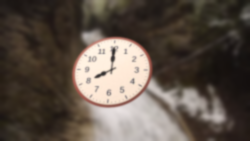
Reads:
h=8 m=0
